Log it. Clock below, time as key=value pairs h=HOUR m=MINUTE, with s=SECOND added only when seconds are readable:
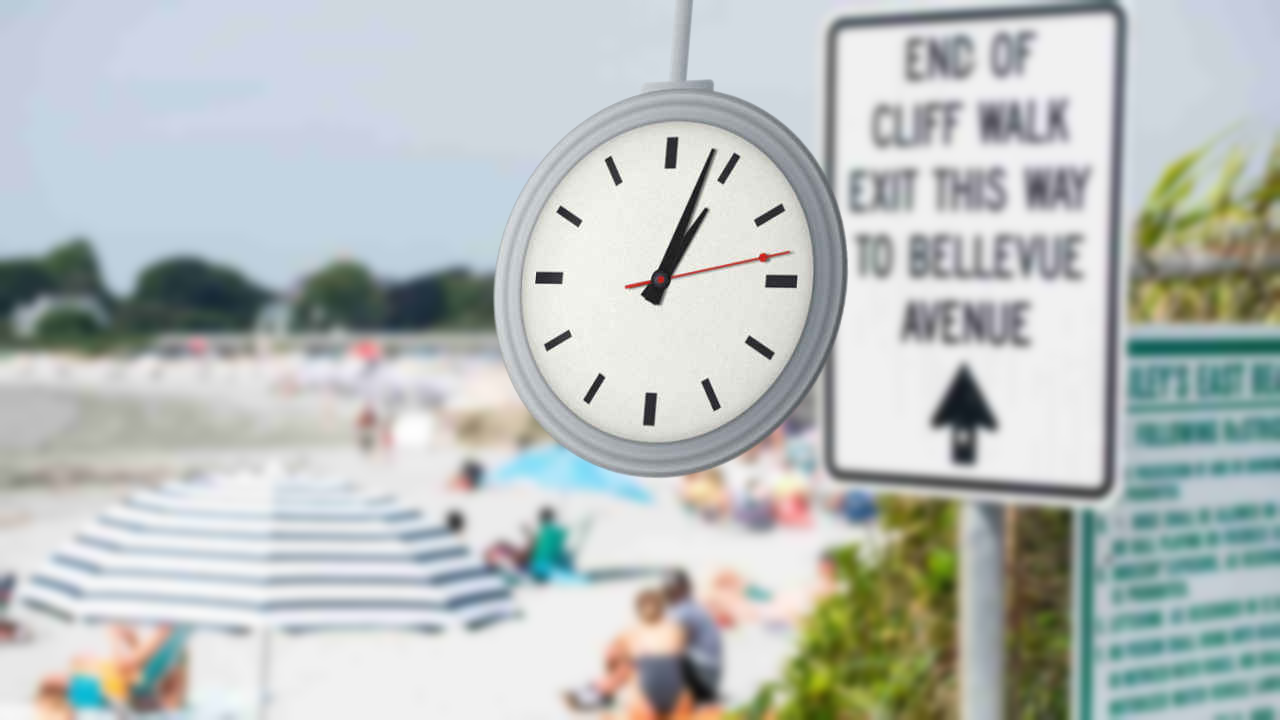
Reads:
h=1 m=3 s=13
